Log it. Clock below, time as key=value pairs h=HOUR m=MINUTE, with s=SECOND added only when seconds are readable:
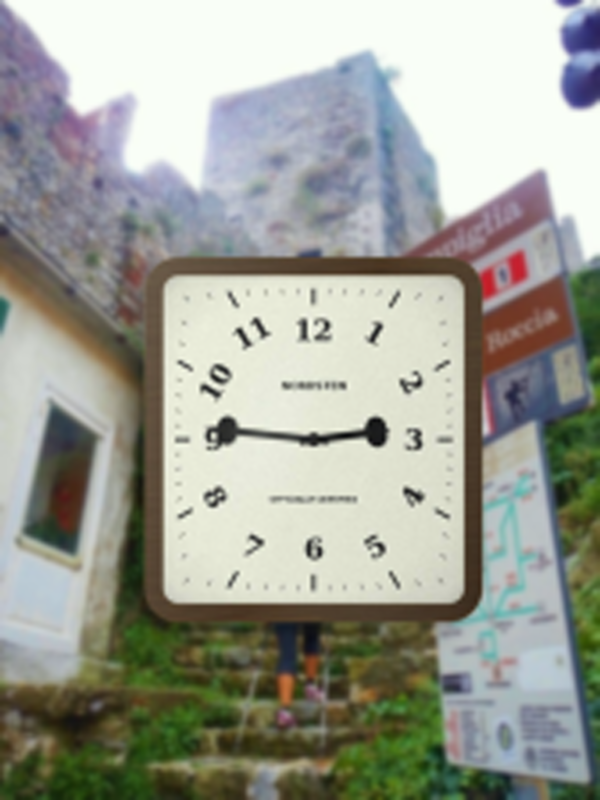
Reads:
h=2 m=46
